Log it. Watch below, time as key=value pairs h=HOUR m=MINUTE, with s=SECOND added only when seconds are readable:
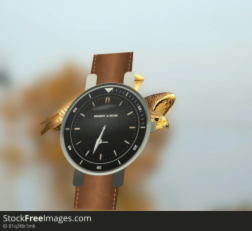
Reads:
h=6 m=33
